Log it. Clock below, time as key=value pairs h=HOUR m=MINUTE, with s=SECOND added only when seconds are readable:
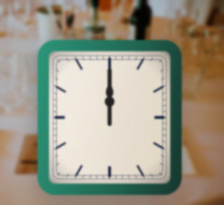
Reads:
h=12 m=0
